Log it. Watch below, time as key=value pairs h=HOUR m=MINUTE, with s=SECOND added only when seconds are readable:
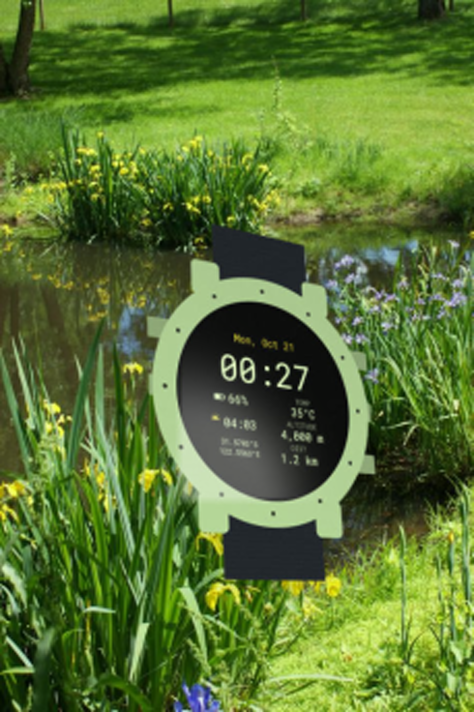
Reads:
h=0 m=27
